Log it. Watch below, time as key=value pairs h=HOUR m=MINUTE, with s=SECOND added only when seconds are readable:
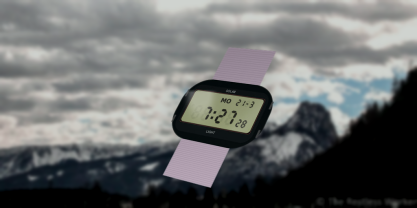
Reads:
h=7 m=27 s=28
